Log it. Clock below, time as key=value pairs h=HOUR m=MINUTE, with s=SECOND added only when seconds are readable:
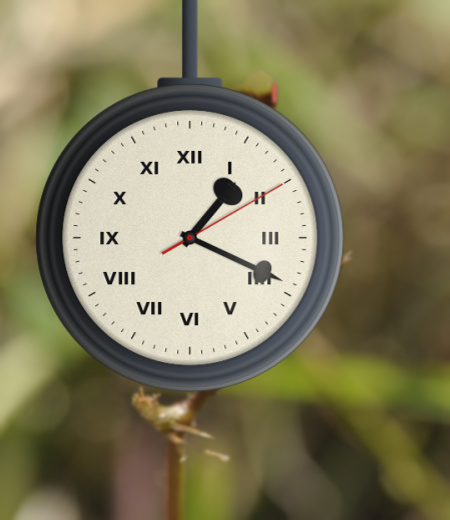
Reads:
h=1 m=19 s=10
